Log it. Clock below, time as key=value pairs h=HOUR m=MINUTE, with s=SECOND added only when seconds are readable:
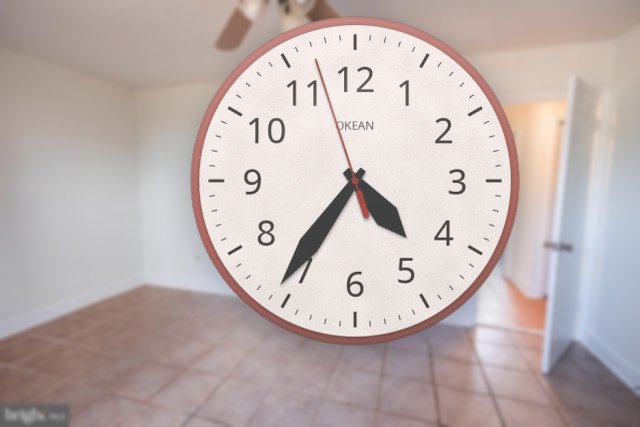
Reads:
h=4 m=35 s=57
